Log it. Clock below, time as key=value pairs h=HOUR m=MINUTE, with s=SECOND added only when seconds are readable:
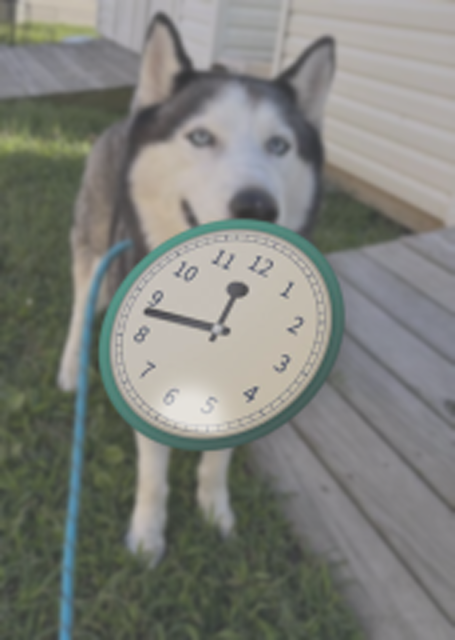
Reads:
h=11 m=43
